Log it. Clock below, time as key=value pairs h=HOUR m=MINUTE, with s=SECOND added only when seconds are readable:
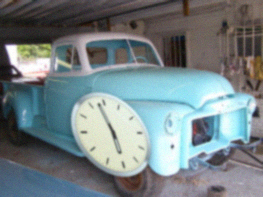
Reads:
h=5 m=58
